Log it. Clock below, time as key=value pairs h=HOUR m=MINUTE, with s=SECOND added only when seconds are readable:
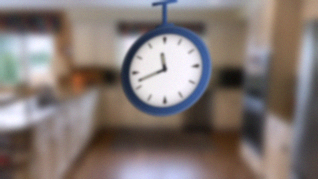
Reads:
h=11 m=42
